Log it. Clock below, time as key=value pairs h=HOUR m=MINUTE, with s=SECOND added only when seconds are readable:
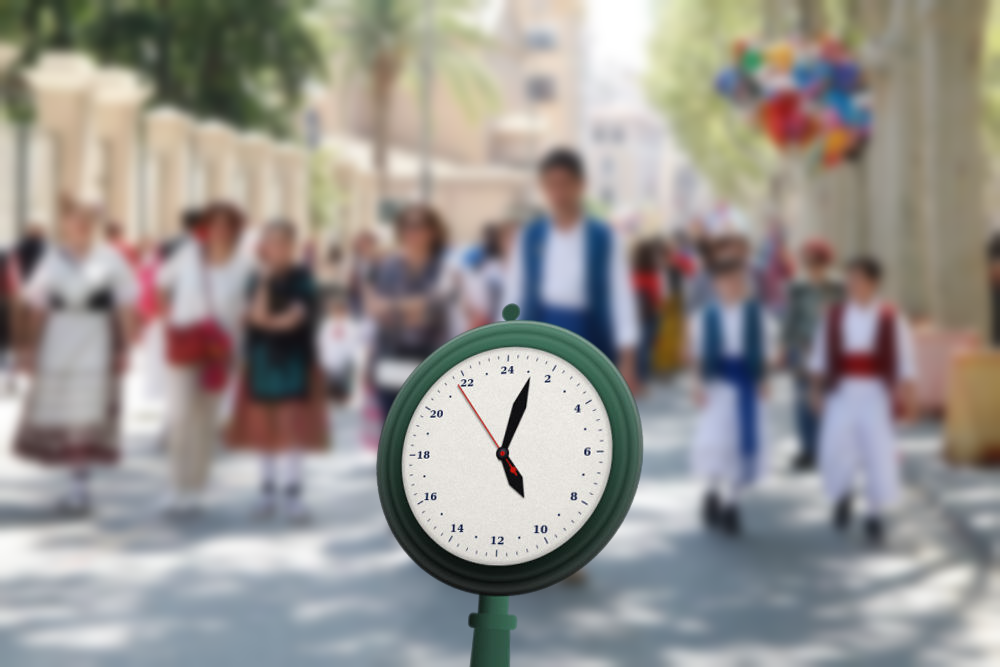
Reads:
h=10 m=2 s=54
